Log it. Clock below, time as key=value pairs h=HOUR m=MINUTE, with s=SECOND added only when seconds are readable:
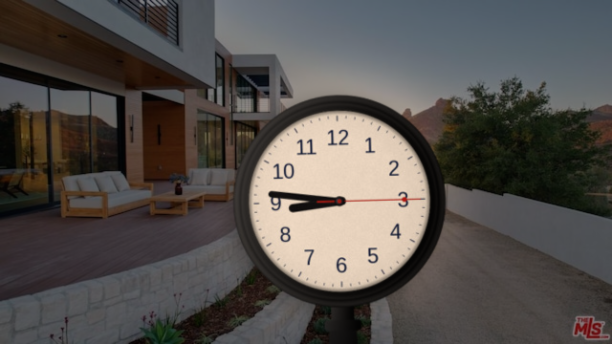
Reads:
h=8 m=46 s=15
